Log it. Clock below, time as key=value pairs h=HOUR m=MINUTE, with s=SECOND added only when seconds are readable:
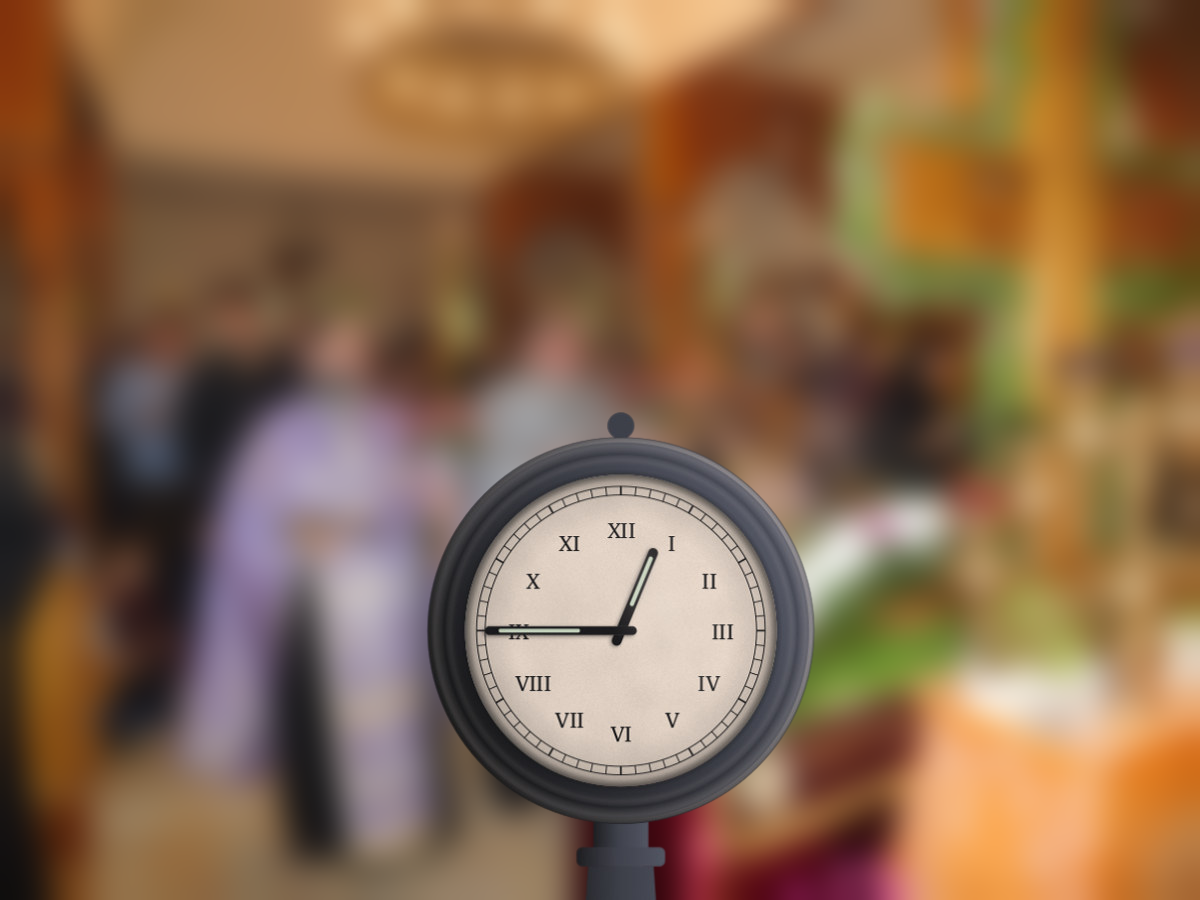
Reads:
h=12 m=45
